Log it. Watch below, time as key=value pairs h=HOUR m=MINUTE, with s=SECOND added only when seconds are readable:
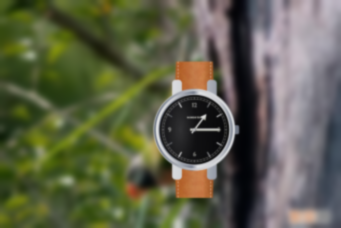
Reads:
h=1 m=15
